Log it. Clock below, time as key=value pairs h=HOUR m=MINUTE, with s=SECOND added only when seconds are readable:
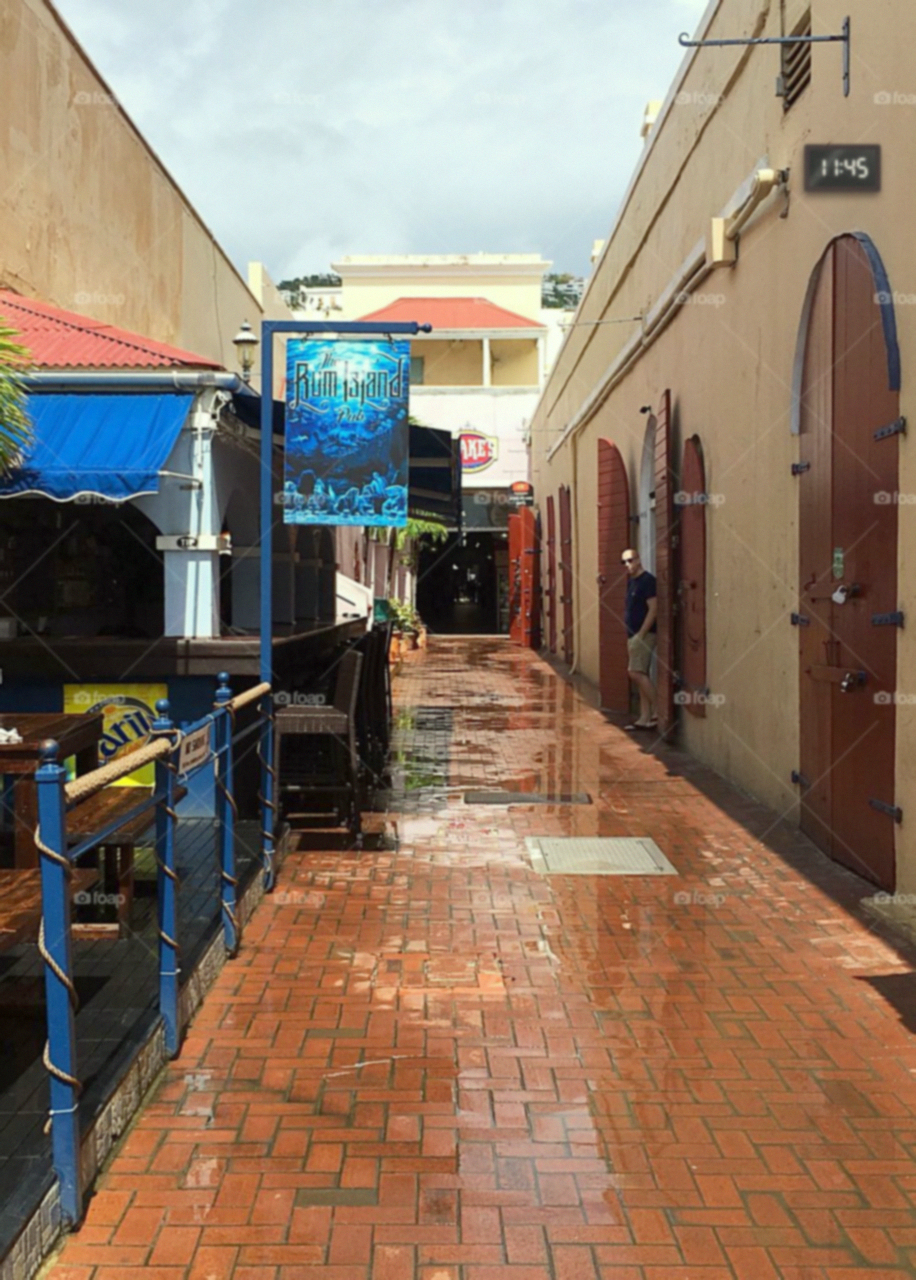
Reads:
h=11 m=45
